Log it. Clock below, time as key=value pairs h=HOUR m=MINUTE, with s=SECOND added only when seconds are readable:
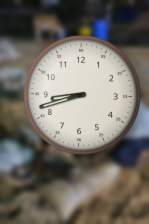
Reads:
h=8 m=42
